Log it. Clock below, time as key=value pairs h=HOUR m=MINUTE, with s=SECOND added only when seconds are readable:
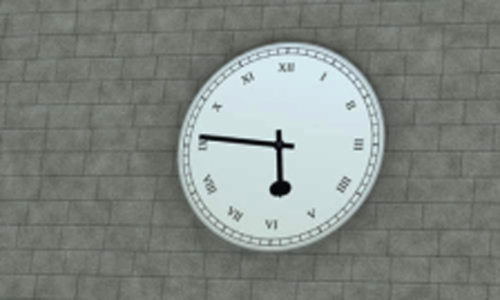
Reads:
h=5 m=46
